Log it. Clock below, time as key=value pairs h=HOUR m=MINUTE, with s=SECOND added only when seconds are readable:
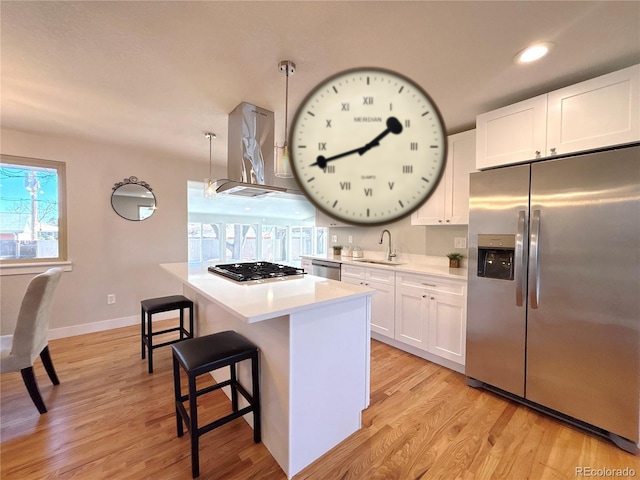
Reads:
h=1 m=42
